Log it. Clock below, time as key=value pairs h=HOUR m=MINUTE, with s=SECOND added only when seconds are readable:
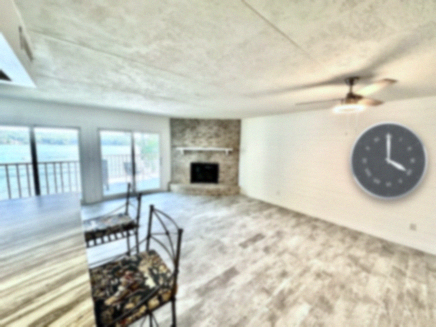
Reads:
h=4 m=0
